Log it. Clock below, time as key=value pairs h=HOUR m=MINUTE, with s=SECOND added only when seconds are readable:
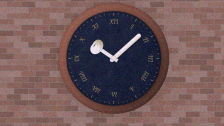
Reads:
h=10 m=8
